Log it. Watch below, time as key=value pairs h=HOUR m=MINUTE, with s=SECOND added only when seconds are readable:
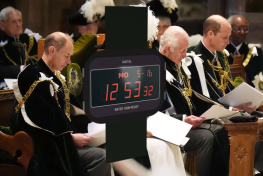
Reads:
h=12 m=53 s=32
